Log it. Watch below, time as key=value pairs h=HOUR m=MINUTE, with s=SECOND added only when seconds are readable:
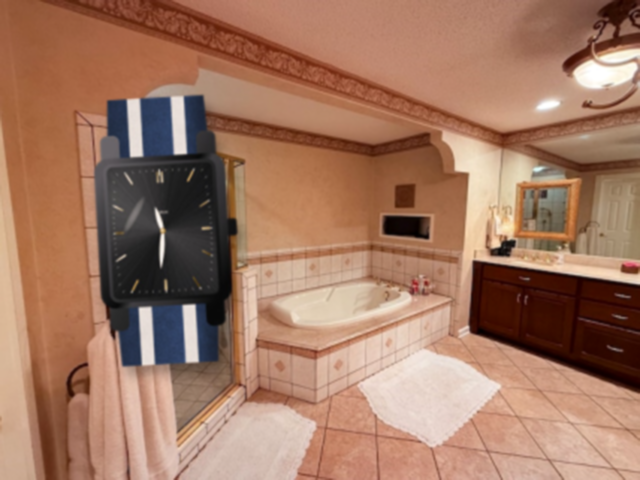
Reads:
h=11 m=31
